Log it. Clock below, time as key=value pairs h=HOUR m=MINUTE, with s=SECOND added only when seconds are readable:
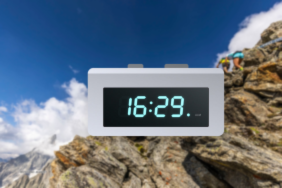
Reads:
h=16 m=29
